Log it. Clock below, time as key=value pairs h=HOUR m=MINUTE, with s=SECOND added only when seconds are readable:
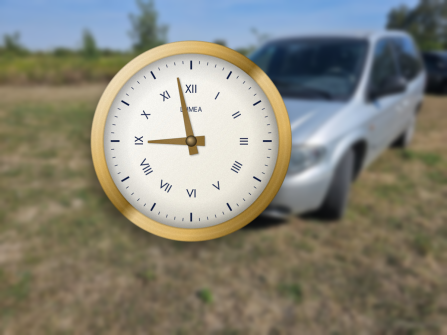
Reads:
h=8 m=58
